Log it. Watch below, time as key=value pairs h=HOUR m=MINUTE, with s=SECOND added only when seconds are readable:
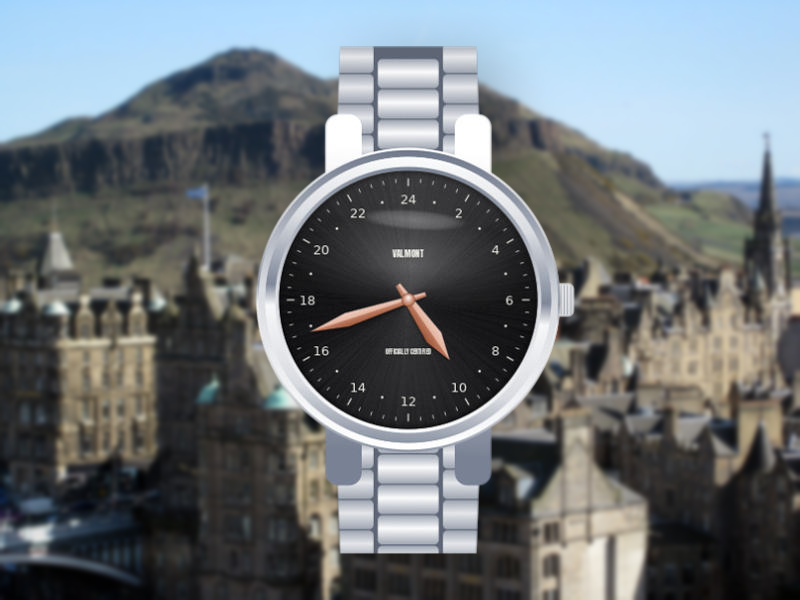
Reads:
h=9 m=42
